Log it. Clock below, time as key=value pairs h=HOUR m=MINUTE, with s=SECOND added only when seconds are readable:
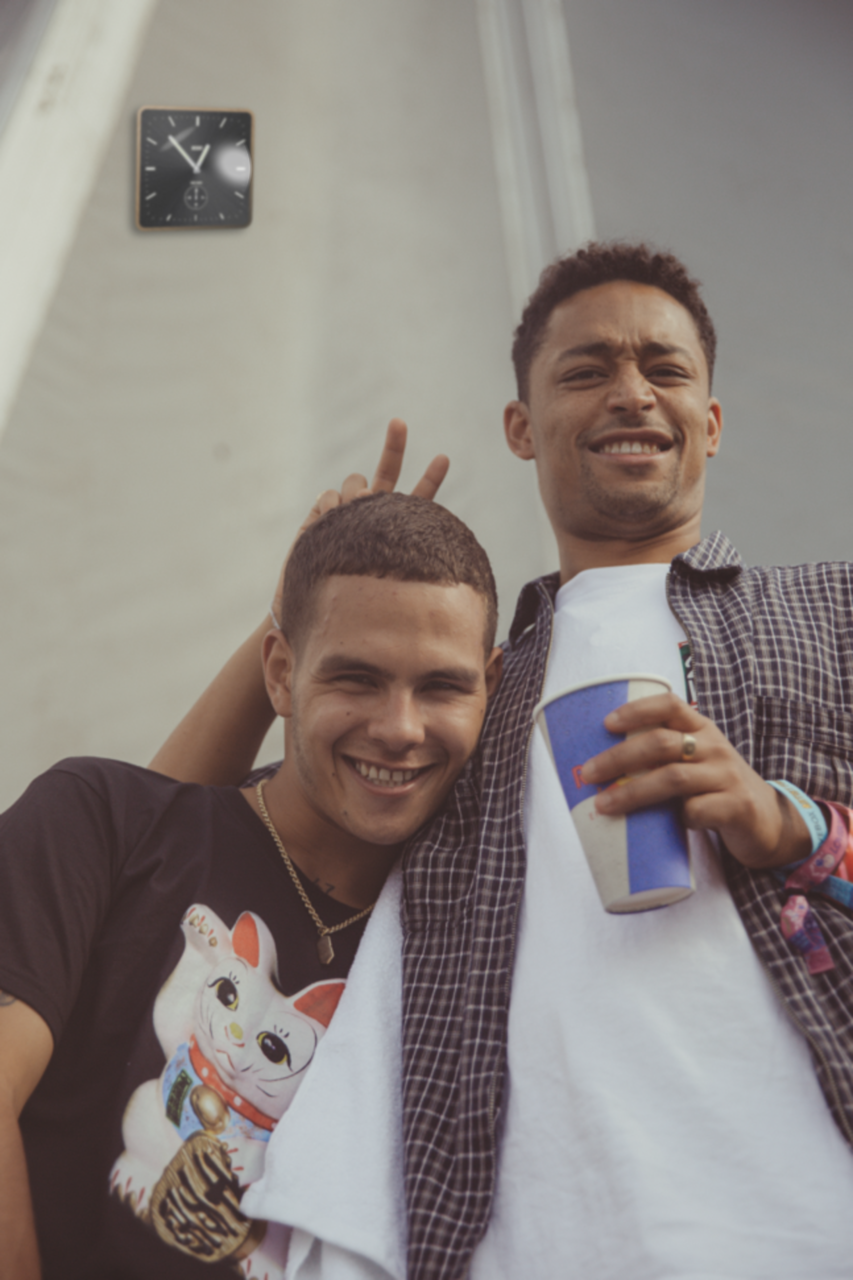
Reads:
h=12 m=53
